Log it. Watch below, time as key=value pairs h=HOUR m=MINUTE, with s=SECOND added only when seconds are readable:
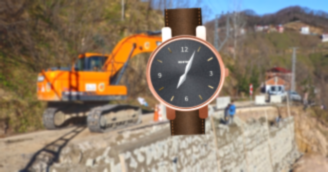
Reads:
h=7 m=4
